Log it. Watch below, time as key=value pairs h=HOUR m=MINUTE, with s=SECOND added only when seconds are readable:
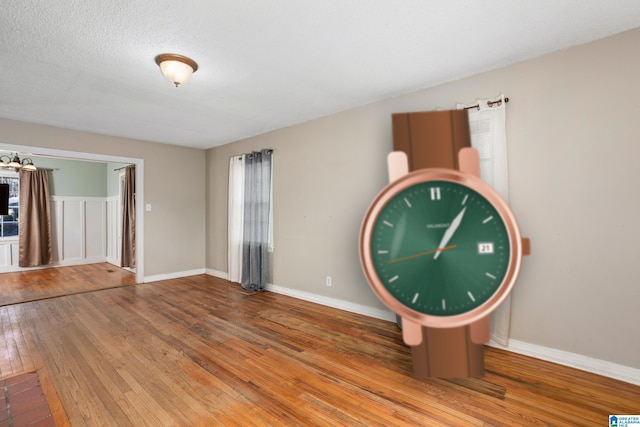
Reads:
h=1 m=5 s=43
